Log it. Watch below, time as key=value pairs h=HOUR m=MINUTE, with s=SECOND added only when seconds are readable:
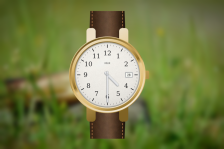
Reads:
h=4 m=30
